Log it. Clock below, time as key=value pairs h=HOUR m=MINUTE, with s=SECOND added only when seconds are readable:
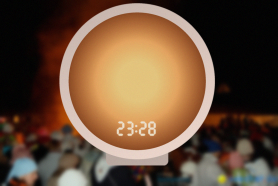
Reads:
h=23 m=28
